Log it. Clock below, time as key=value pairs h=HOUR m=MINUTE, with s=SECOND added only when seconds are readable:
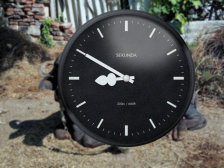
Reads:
h=8 m=50
